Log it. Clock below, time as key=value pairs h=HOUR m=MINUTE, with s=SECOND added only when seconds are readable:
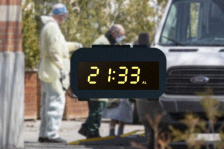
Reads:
h=21 m=33
